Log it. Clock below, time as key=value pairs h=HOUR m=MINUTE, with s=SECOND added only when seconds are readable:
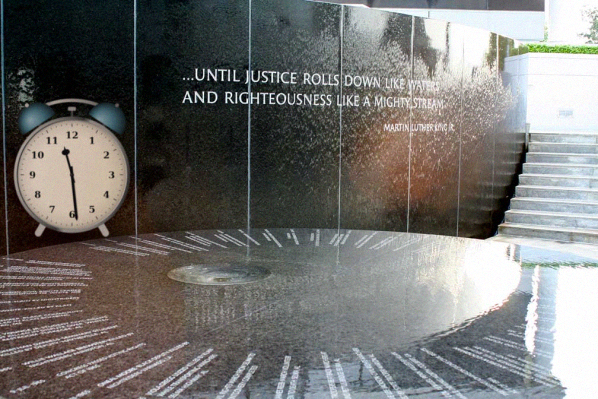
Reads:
h=11 m=29
